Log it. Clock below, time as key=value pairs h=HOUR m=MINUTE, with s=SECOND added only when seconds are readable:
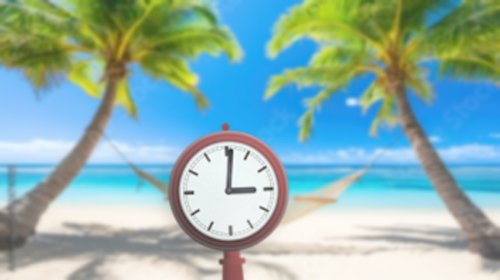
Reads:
h=3 m=1
